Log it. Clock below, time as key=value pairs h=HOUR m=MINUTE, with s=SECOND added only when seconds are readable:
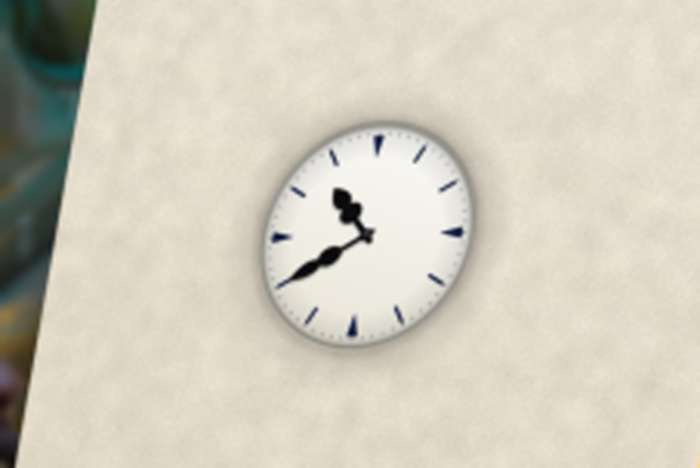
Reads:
h=10 m=40
